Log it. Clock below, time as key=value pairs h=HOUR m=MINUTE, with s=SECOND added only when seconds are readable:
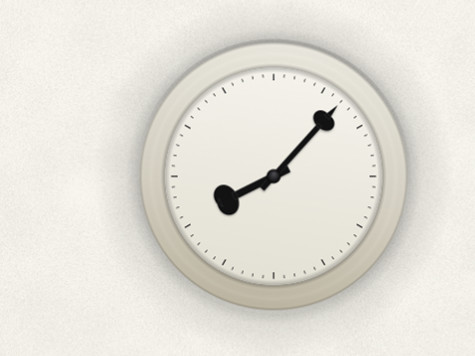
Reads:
h=8 m=7
